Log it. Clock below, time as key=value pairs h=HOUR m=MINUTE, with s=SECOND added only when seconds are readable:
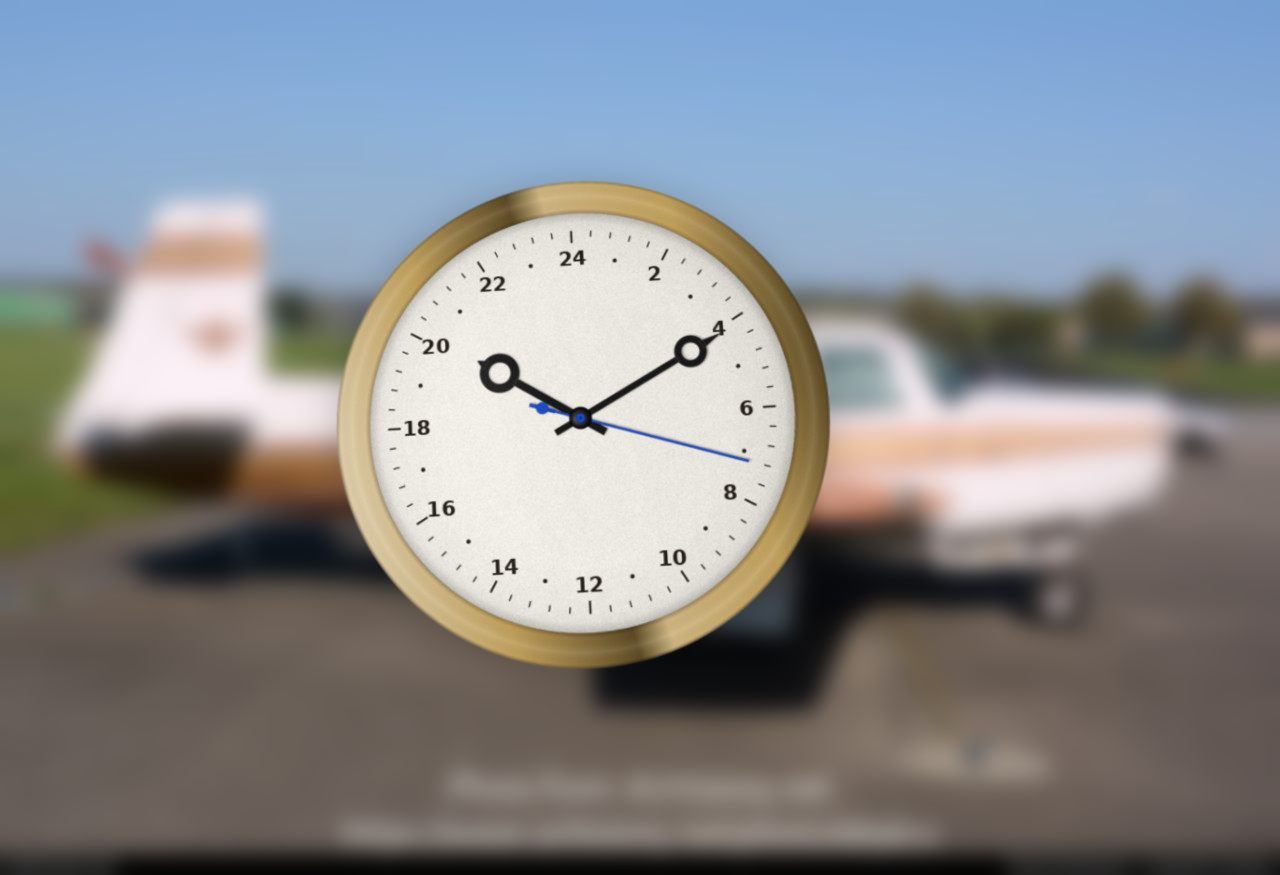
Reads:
h=20 m=10 s=18
